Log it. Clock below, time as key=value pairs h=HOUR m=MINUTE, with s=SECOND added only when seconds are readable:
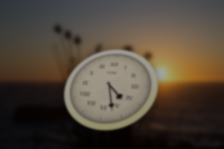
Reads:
h=4 m=27
